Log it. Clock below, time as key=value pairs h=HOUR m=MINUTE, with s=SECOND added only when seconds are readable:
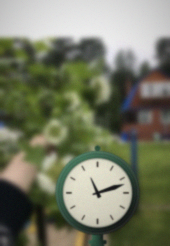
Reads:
h=11 m=12
